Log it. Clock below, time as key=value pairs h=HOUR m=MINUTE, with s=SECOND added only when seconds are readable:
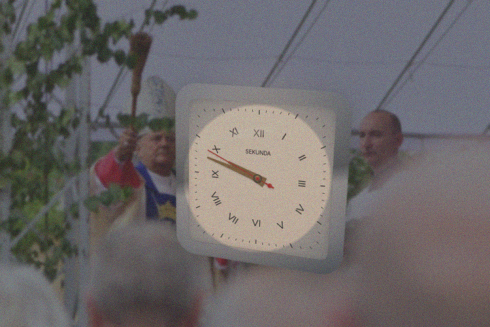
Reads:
h=9 m=47 s=49
